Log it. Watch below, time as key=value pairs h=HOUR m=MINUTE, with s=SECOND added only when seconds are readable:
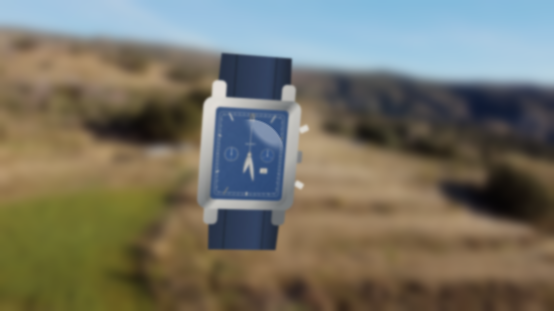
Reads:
h=6 m=28
